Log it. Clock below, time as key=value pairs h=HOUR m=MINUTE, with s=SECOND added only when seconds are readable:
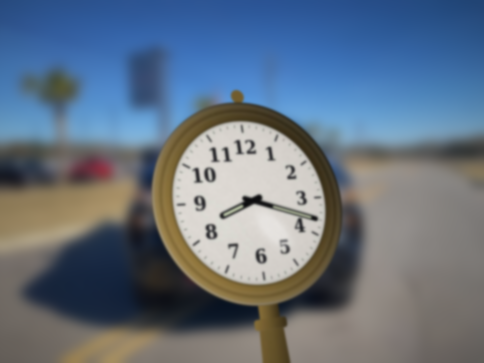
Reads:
h=8 m=18
